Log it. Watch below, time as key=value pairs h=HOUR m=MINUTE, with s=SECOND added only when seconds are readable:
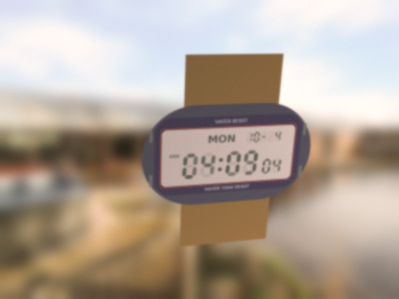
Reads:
h=4 m=9 s=4
